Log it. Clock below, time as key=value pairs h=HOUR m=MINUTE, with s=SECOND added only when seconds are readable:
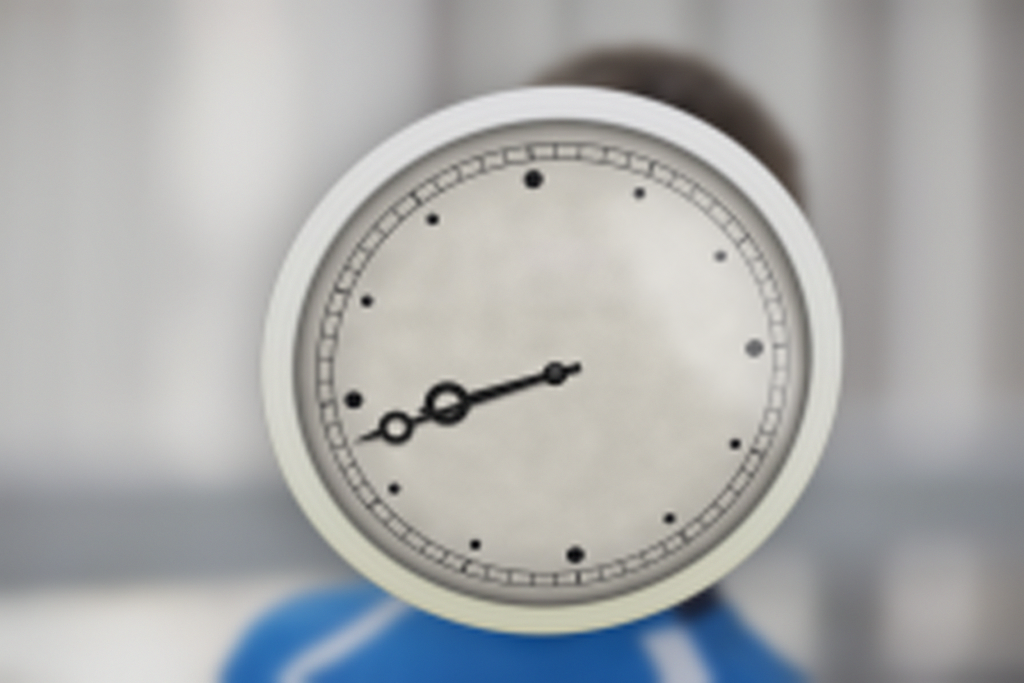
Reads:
h=8 m=43
